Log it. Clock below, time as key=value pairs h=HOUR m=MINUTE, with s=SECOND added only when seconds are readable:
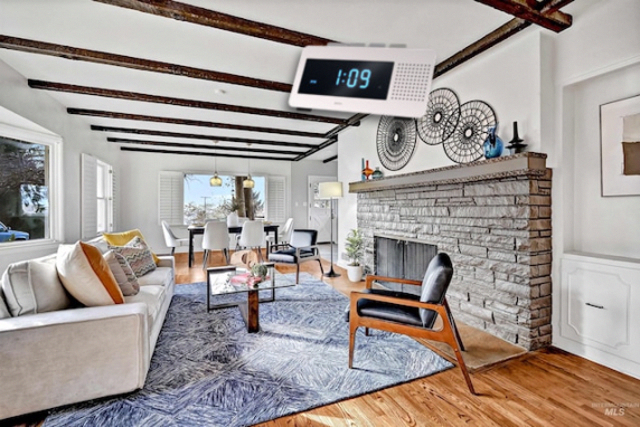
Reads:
h=1 m=9
